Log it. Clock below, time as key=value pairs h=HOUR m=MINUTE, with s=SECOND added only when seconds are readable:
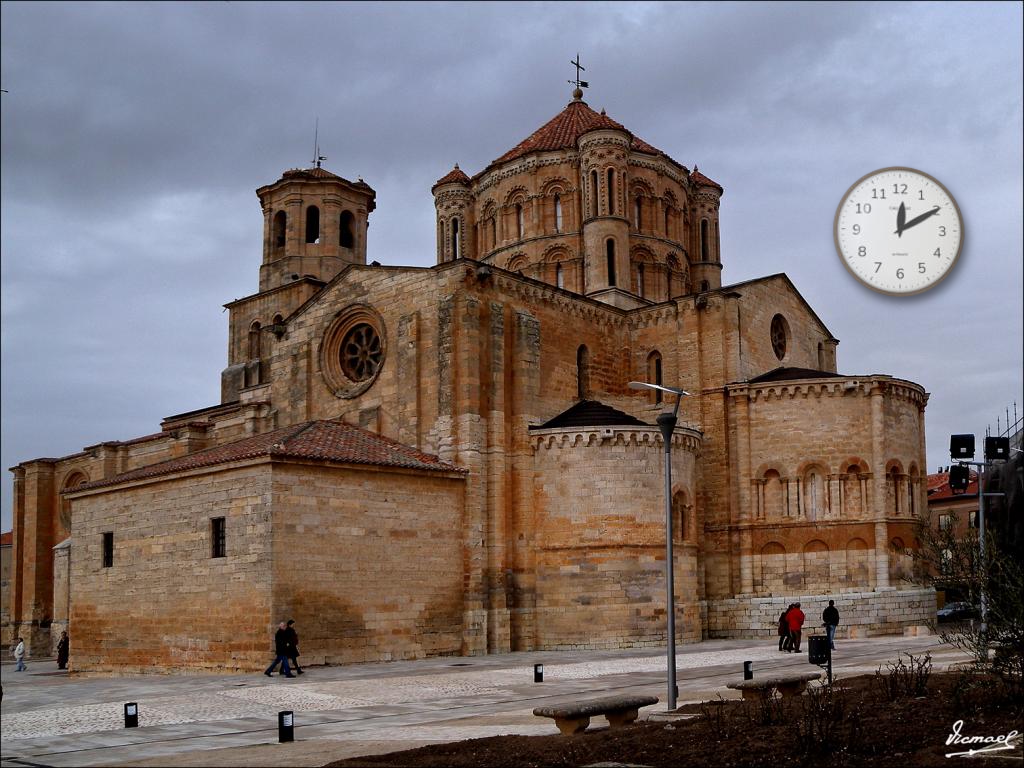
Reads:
h=12 m=10
